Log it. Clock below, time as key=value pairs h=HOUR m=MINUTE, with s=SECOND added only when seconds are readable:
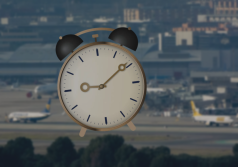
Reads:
h=9 m=9
